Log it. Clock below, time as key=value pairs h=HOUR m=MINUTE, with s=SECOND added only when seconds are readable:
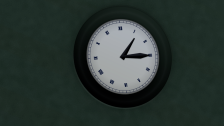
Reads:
h=1 m=15
